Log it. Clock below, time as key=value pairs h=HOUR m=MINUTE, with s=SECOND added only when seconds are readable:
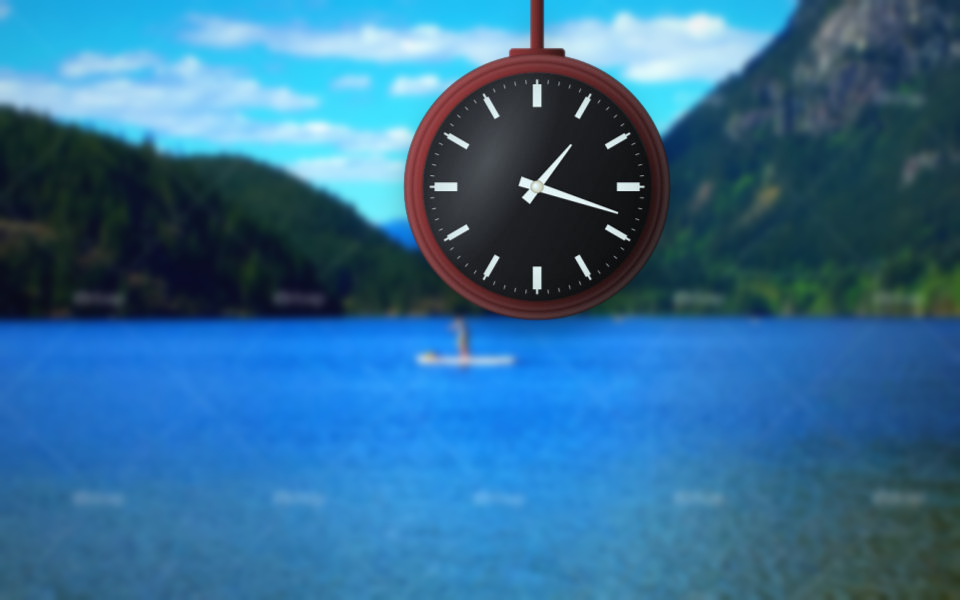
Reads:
h=1 m=18
